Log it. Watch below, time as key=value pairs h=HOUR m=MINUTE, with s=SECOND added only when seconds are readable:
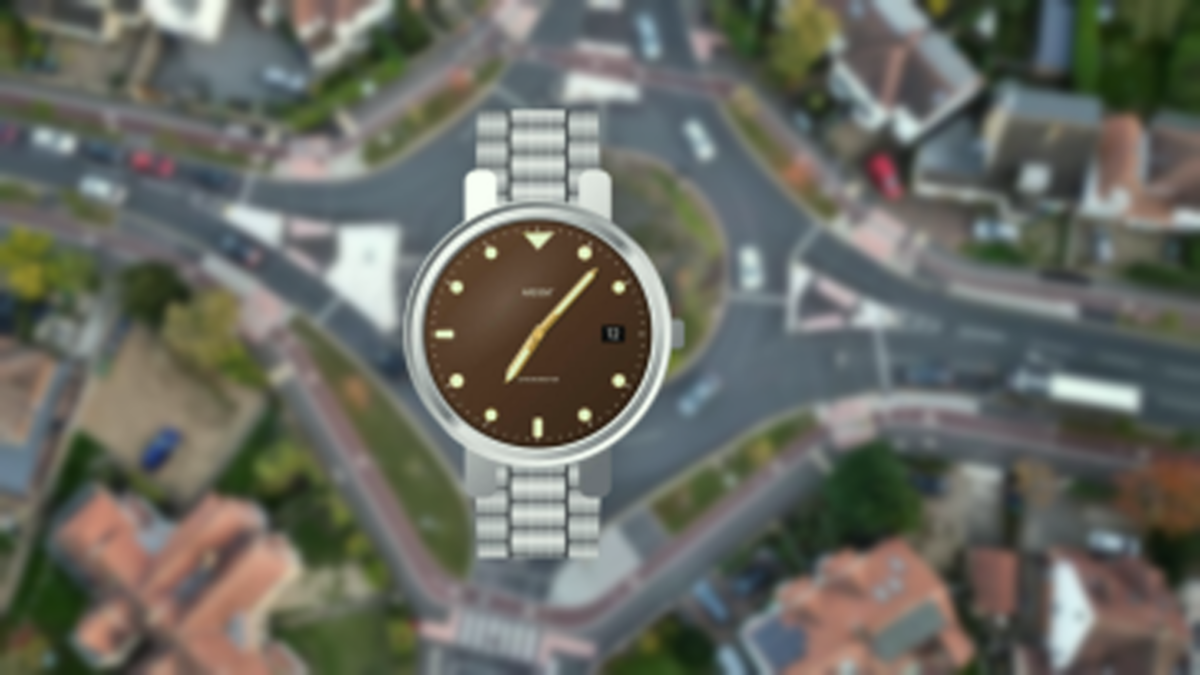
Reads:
h=7 m=7
